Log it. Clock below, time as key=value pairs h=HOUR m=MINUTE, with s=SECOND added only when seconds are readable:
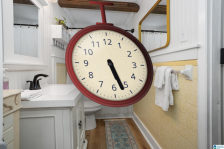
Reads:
h=5 m=27
